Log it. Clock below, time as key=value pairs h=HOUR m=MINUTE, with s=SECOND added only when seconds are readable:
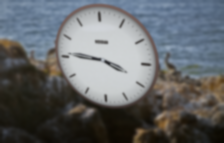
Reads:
h=3 m=46
